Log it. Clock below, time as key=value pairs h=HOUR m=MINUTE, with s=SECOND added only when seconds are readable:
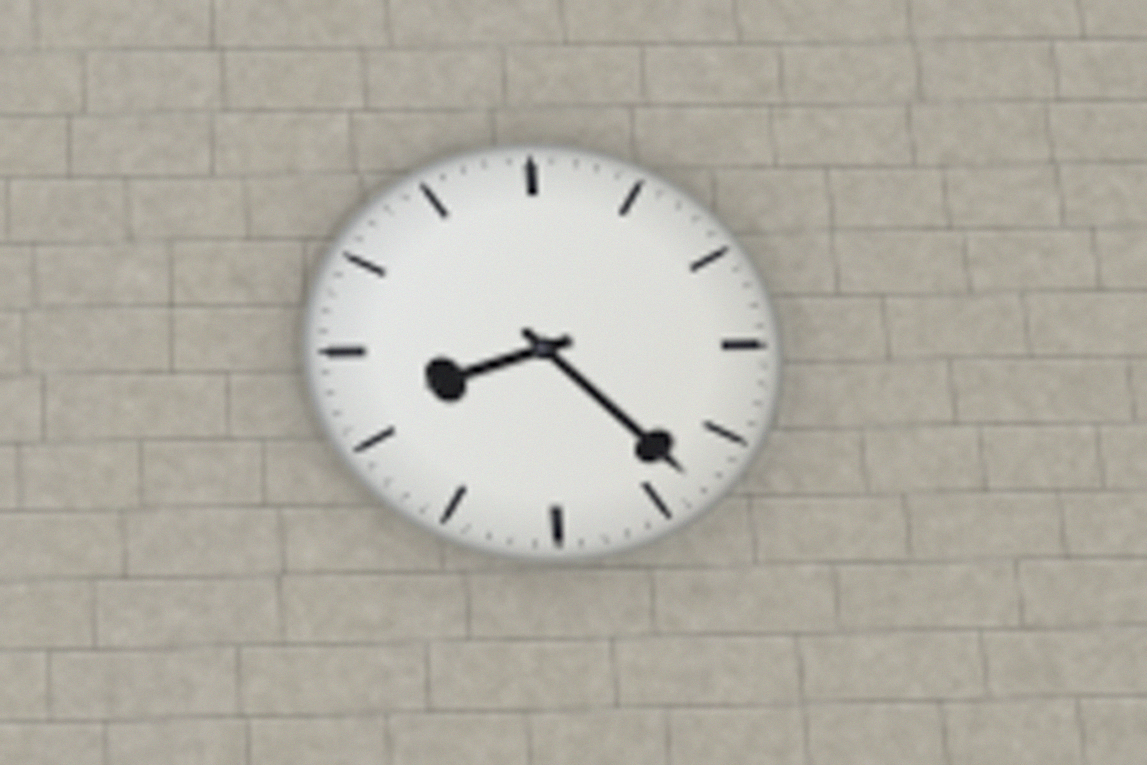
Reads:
h=8 m=23
